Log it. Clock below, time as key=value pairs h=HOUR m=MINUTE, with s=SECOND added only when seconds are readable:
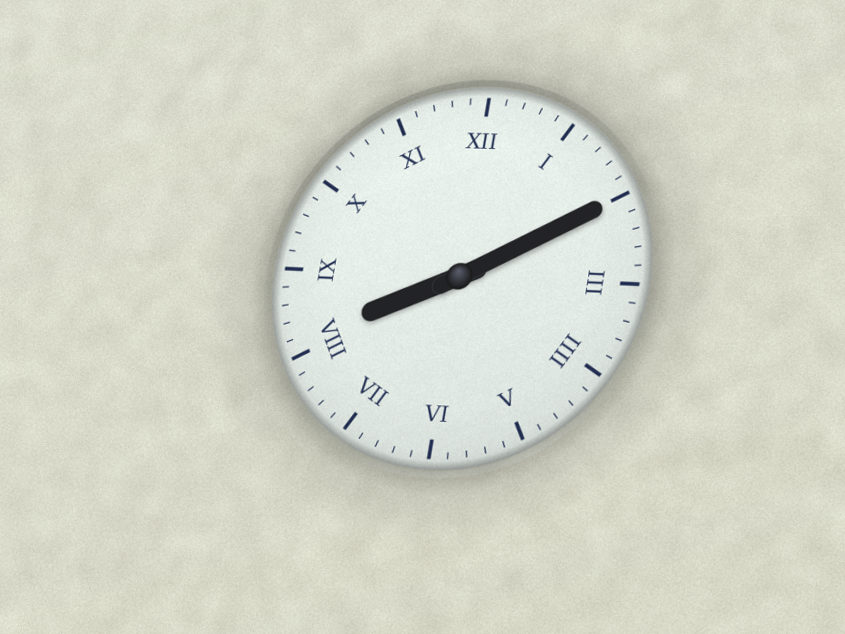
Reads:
h=8 m=10
